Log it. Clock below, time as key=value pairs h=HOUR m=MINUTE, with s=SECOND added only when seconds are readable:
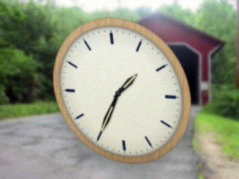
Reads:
h=1 m=35
